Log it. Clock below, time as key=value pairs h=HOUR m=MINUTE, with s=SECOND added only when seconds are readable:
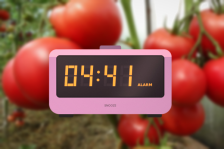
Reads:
h=4 m=41
